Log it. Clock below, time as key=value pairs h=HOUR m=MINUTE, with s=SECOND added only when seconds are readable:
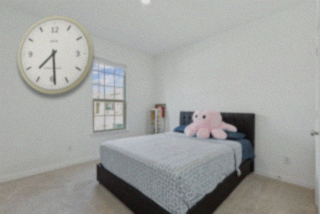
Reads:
h=7 m=29
